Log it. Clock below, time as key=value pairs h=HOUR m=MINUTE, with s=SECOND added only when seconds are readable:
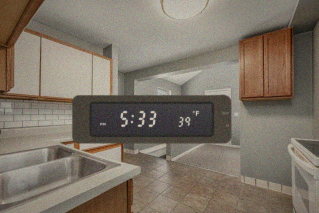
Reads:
h=5 m=33
